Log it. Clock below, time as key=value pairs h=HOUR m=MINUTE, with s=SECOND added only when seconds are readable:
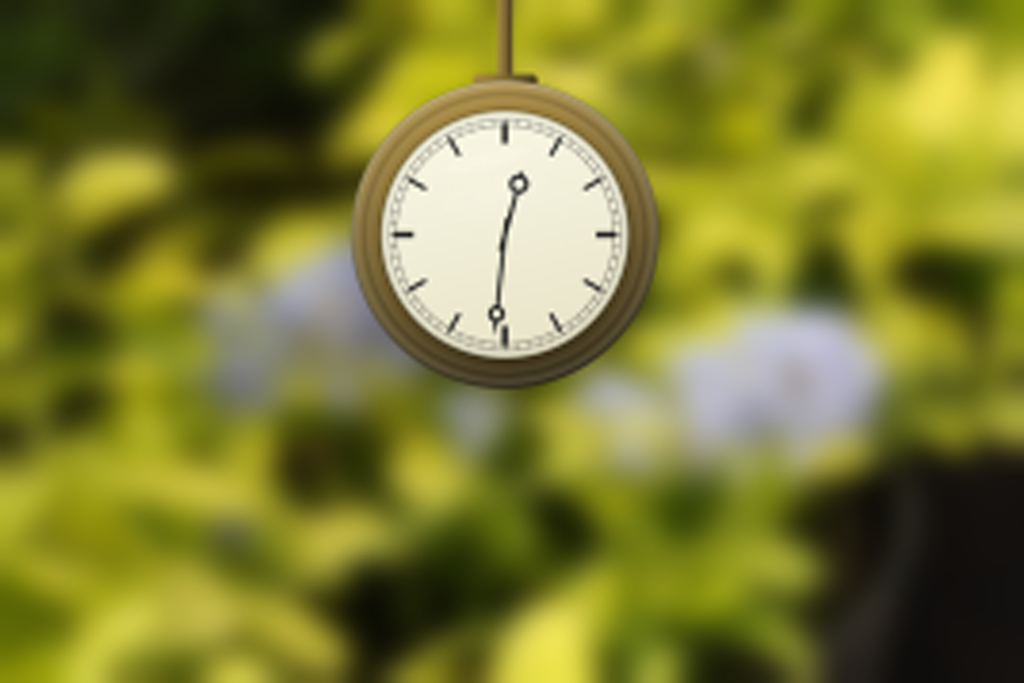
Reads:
h=12 m=31
